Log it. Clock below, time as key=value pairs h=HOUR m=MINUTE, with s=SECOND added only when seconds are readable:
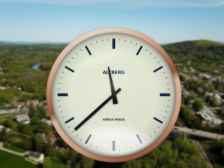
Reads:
h=11 m=38
